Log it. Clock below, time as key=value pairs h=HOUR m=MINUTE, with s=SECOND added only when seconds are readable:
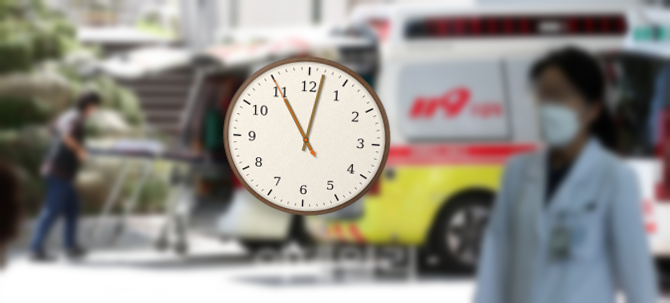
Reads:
h=11 m=1 s=55
